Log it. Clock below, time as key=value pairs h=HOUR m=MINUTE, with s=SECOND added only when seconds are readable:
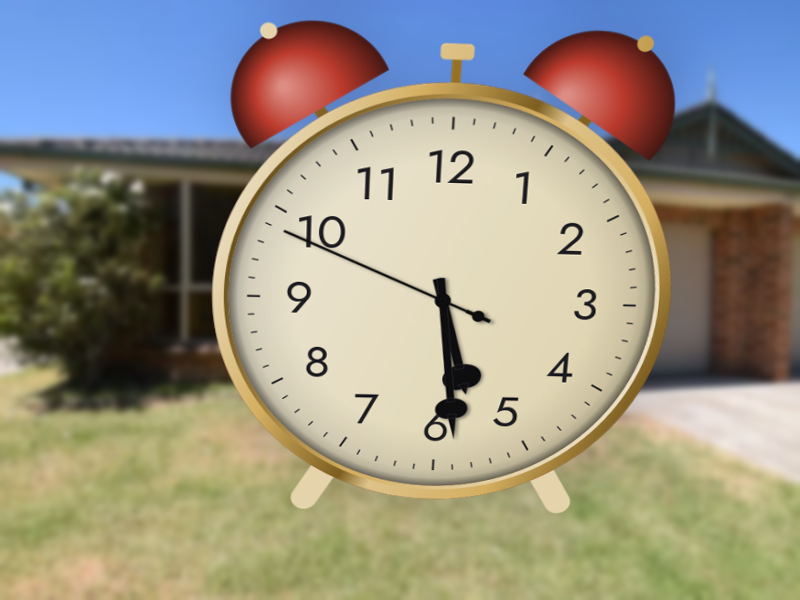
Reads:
h=5 m=28 s=49
